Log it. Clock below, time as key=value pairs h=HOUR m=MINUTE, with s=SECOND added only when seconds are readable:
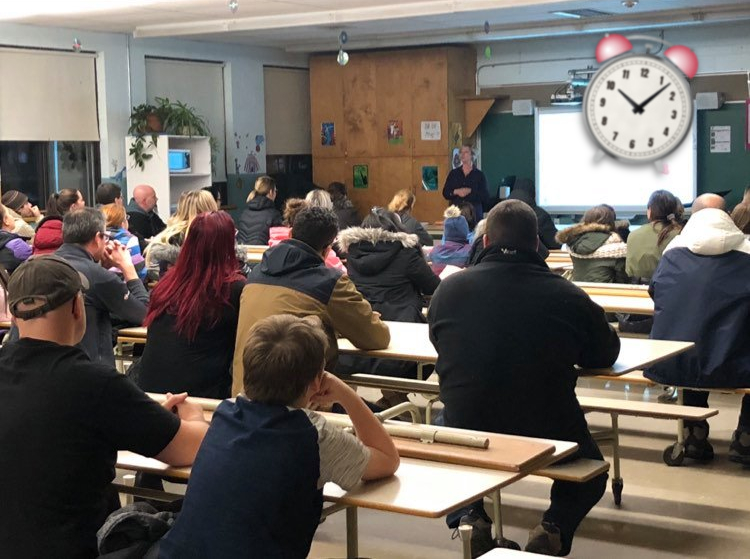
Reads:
h=10 m=7
